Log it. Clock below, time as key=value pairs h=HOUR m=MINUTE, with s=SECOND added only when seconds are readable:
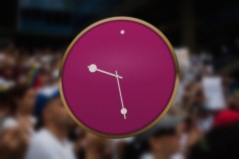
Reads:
h=9 m=27
